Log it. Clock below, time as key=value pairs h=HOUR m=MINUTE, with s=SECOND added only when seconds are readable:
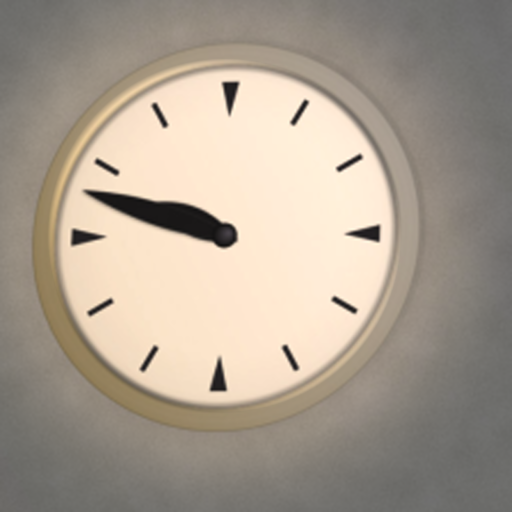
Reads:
h=9 m=48
